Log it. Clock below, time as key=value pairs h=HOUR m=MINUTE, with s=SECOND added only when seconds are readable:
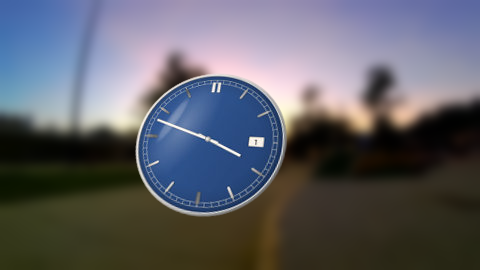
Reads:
h=3 m=48
